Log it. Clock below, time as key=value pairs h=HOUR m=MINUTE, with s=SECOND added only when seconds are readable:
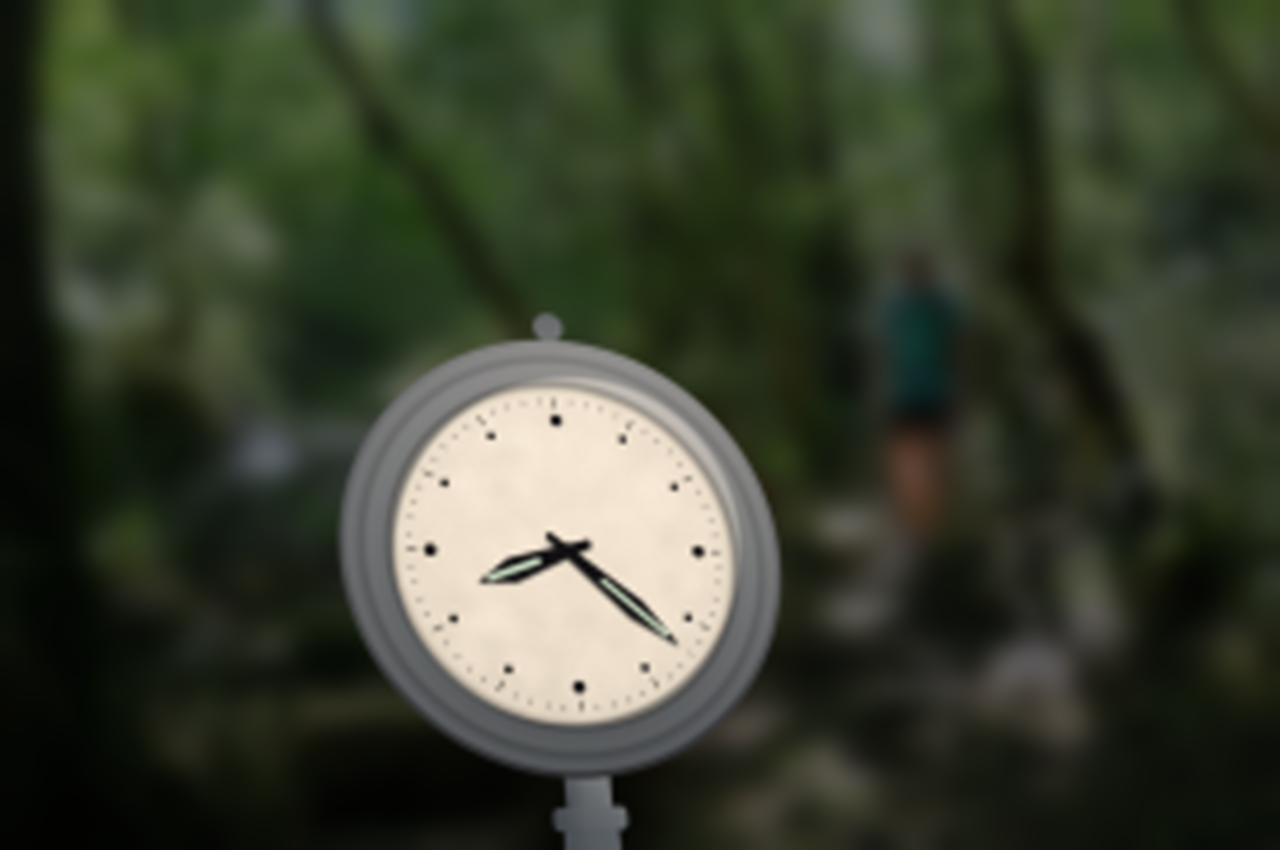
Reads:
h=8 m=22
